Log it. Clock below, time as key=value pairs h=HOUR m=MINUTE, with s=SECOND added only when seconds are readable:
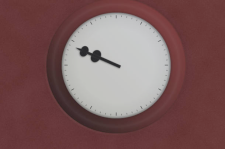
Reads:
h=9 m=49
